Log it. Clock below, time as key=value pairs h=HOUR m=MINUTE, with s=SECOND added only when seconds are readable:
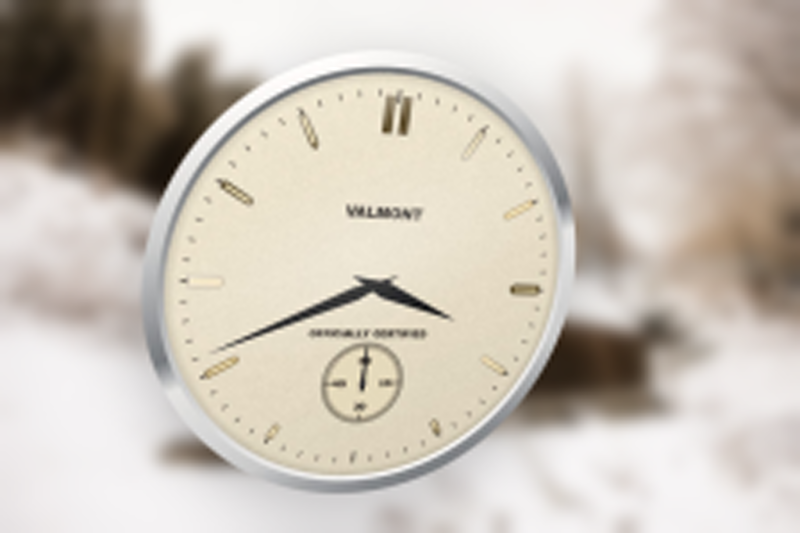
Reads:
h=3 m=41
